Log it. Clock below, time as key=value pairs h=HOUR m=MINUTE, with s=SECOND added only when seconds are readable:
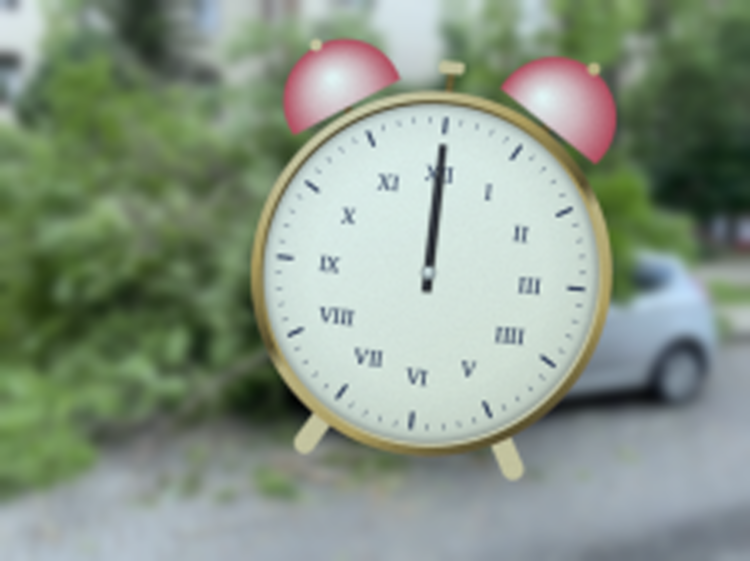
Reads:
h=12 m=0
